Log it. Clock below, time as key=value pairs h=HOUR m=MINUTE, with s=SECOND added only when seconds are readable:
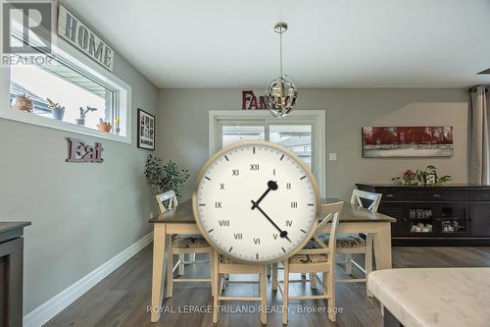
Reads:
h=1 m=23
